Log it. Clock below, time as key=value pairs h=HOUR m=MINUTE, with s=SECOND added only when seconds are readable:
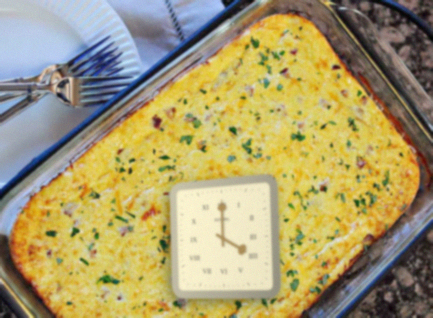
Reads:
h=4 m=0
